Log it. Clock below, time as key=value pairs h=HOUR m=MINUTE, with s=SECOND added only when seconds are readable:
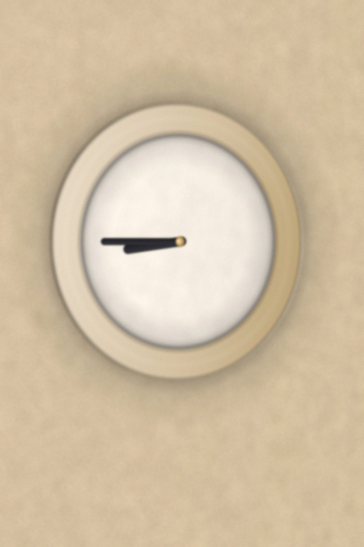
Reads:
h=8 m=45
